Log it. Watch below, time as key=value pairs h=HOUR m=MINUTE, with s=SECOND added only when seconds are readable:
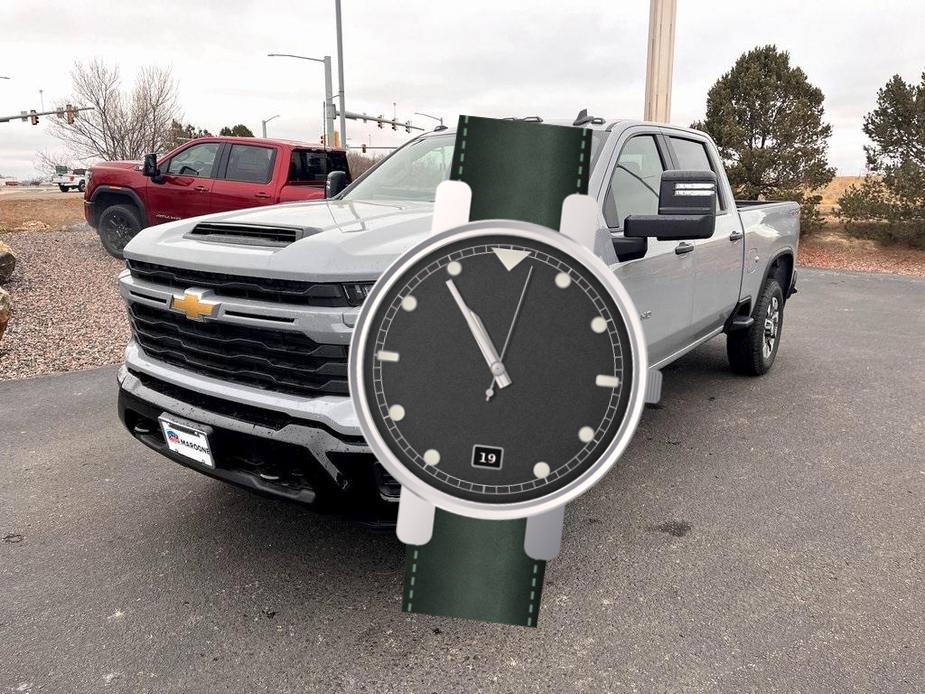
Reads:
h=10 m=54 s=2
